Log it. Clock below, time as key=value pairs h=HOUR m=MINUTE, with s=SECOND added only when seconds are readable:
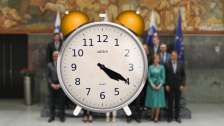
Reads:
h=4 m=20
